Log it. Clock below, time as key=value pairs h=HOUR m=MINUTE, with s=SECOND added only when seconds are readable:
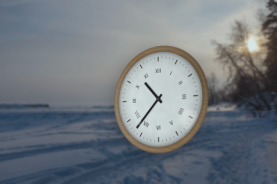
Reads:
h=10 m=37
